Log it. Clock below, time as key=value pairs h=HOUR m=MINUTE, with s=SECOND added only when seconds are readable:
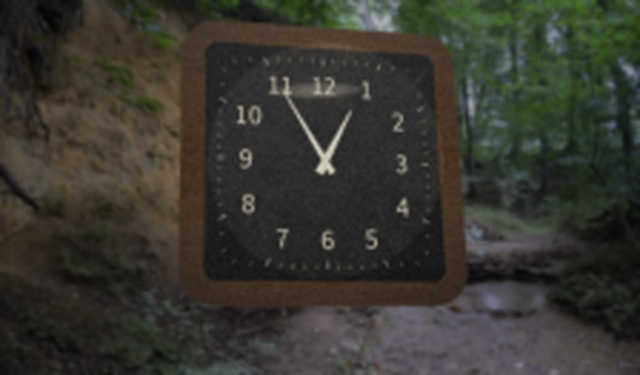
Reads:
h=12 m=55
